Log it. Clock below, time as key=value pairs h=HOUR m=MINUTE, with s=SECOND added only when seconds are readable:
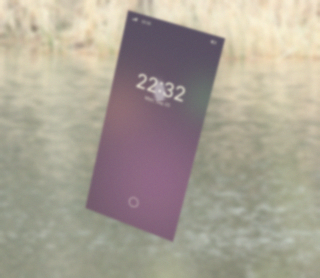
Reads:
h=22 m=32
